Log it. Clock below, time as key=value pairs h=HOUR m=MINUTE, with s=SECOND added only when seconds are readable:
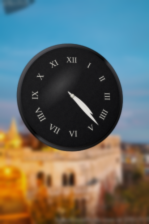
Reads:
h=4 m=23
